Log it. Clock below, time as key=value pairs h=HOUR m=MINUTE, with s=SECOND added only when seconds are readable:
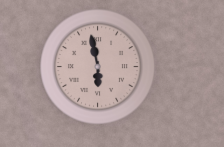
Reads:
h=5 m=58
